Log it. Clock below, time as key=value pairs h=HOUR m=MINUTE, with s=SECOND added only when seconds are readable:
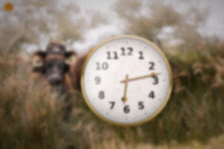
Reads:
h=6 m=13
